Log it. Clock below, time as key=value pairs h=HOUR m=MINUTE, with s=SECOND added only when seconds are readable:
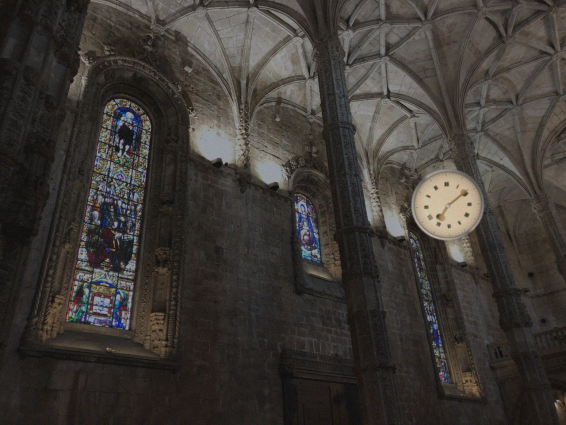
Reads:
h=7 m=9
